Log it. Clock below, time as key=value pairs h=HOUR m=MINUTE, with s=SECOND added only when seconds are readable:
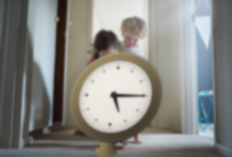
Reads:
h=5 m=15
